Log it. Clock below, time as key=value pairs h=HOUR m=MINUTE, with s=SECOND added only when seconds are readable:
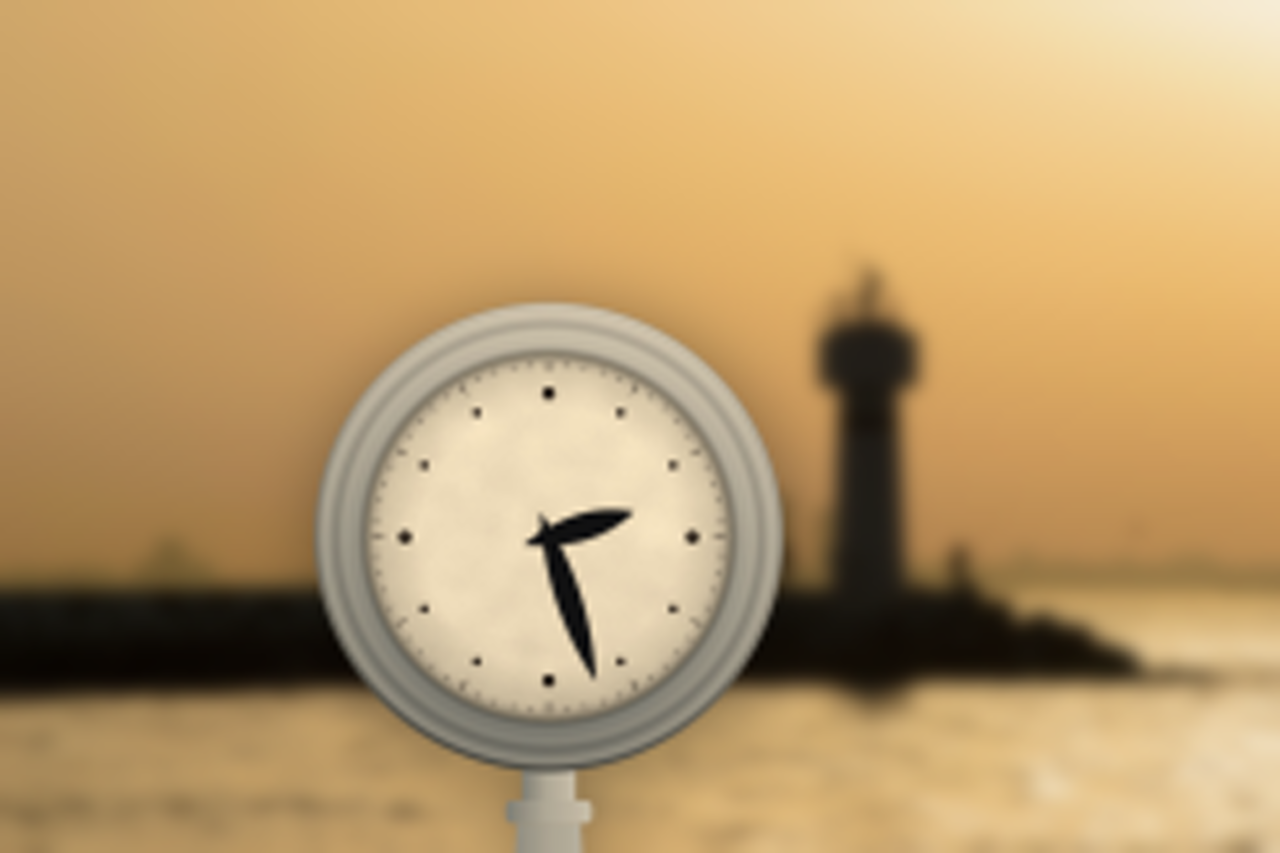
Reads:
h=2 m=27
